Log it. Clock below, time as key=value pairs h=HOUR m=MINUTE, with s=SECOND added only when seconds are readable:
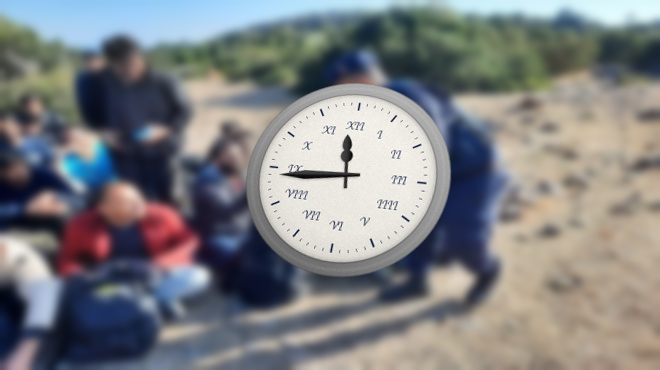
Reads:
h=11 m=44
